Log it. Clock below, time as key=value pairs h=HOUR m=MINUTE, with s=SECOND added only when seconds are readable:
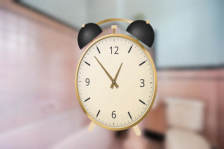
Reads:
h=12 m=53
